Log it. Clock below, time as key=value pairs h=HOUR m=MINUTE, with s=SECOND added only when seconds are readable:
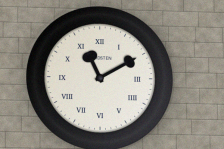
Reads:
h=11 m=10
